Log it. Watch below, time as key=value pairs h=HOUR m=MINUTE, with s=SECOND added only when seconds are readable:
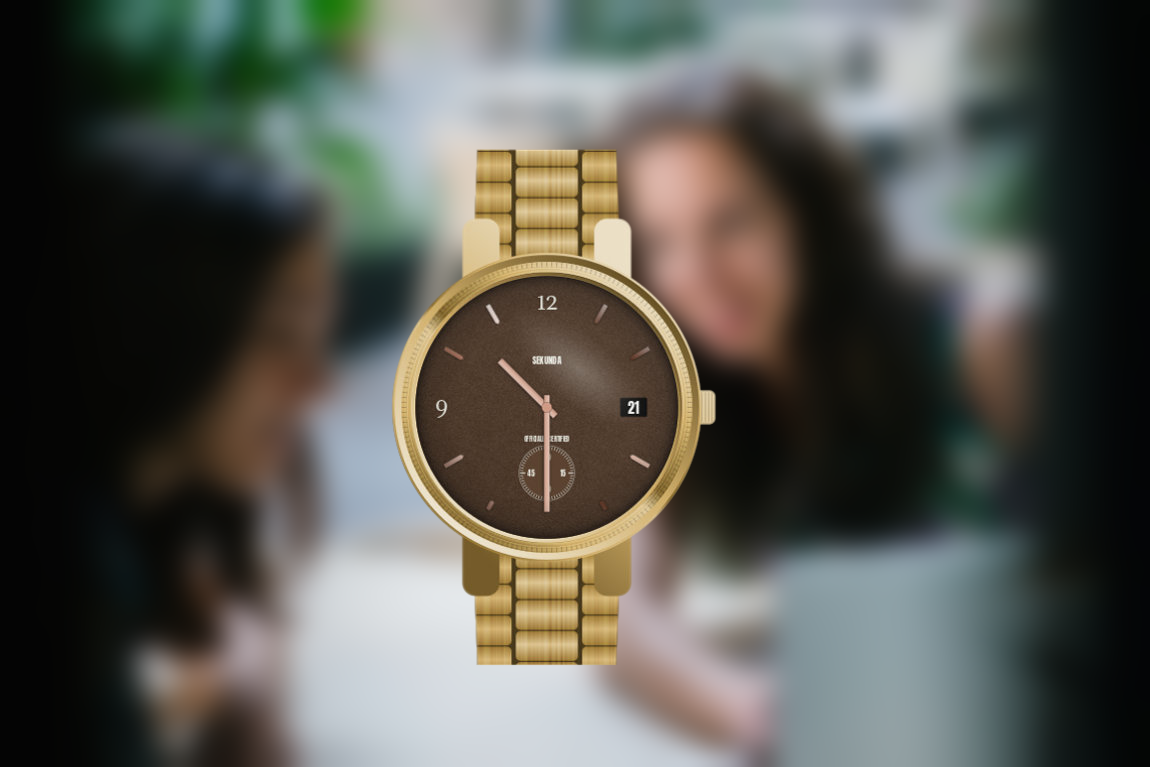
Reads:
h=10 m=30
